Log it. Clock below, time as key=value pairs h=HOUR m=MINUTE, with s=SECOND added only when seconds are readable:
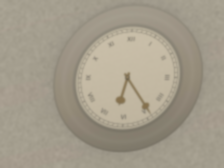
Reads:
h=6 m=24
